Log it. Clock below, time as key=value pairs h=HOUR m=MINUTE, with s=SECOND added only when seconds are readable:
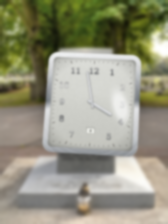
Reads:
h=3 m=58
